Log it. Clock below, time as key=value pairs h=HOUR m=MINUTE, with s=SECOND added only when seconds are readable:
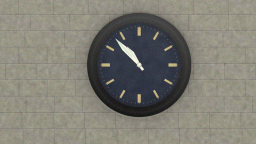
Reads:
h=10 m=53
